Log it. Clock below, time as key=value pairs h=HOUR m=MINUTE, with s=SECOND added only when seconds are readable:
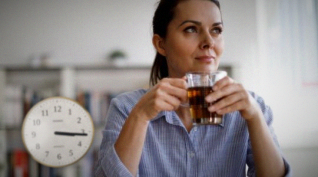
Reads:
h=3 m=16
